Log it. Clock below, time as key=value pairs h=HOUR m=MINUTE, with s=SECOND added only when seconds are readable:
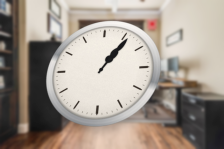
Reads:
h=1 m=6
